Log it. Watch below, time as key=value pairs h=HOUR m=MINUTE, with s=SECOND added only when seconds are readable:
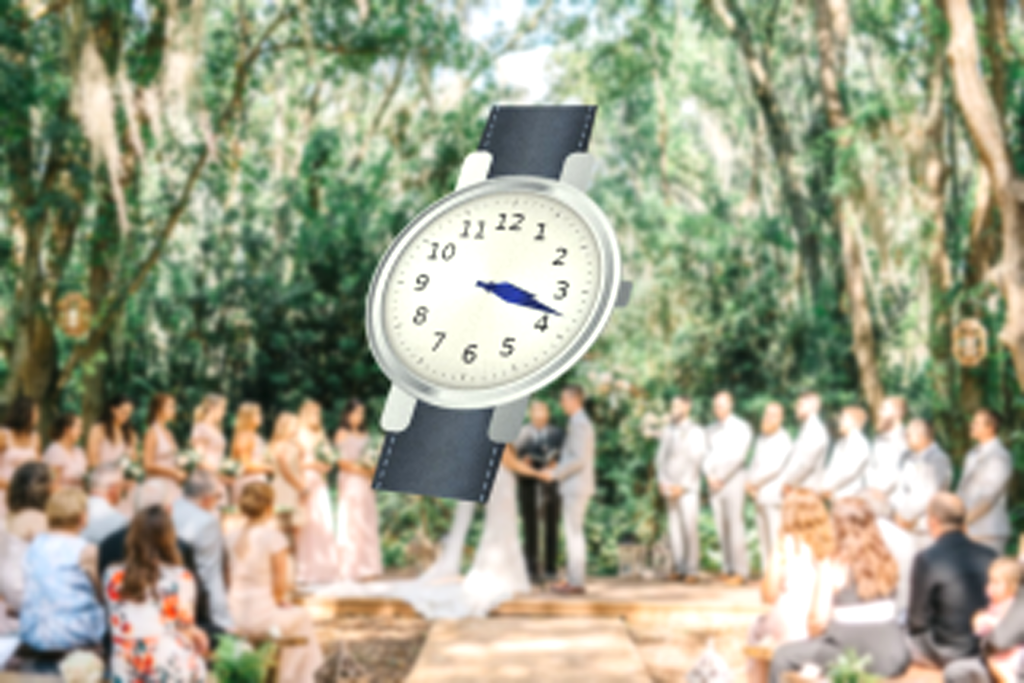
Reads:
h=3 m=18
